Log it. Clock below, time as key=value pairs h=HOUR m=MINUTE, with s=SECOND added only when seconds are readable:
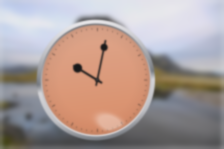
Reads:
h=10 m=2
